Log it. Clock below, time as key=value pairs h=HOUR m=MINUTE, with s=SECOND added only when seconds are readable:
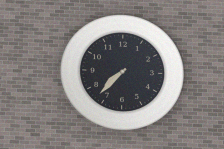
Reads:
h=7 m=37
